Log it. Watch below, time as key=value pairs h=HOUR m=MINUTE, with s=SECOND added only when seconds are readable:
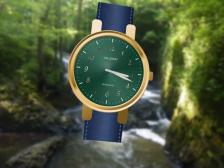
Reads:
h=3 m=18
